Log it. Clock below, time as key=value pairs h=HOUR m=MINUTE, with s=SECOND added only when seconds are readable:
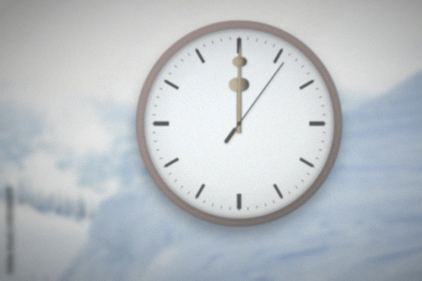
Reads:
h=12 m=0 s=6
